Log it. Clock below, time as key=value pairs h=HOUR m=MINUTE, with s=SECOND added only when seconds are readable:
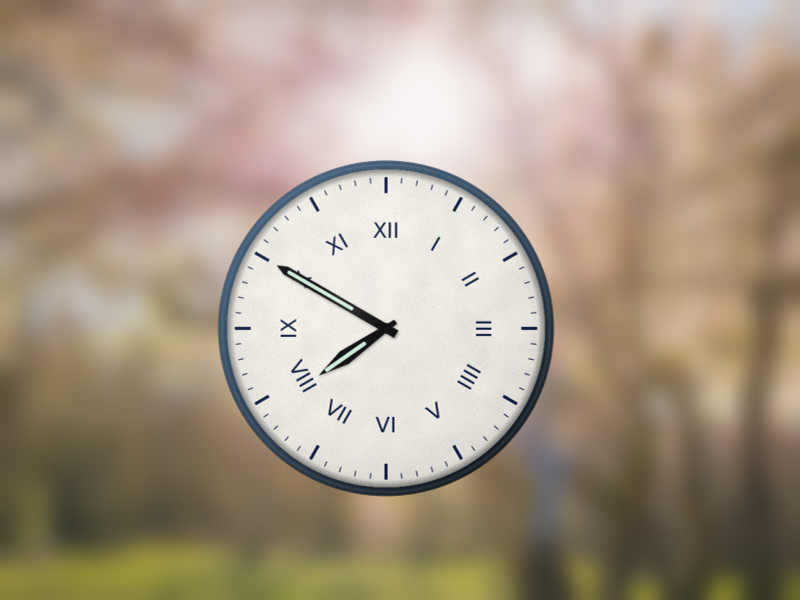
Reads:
h=7 m=50
